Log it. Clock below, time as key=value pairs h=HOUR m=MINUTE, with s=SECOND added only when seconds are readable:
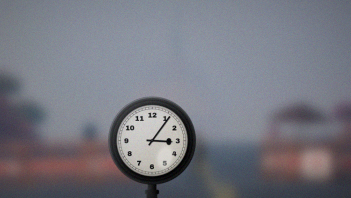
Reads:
h=3 m=6
